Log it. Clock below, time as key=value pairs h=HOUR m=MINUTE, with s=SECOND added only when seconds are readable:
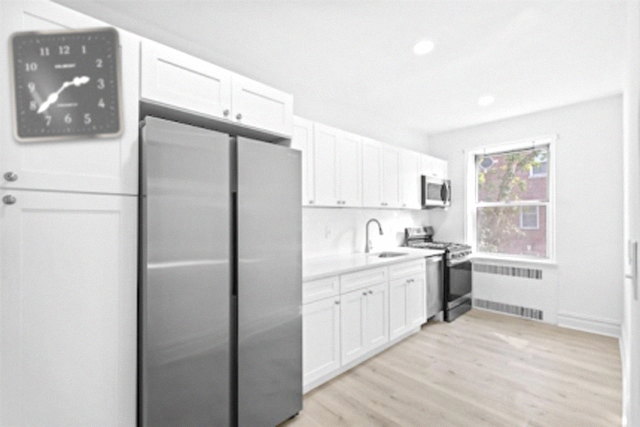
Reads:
h=2 m=38
